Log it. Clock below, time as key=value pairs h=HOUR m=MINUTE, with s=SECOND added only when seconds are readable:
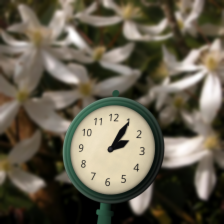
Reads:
h=2 m=5
